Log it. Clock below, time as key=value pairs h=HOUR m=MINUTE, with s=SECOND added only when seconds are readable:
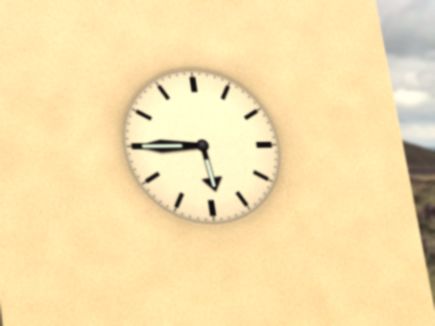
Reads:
h=5 m=45
